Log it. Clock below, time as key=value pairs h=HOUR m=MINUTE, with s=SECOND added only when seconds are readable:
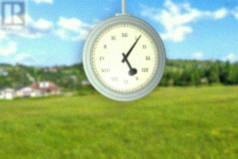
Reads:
h=5 m=6
